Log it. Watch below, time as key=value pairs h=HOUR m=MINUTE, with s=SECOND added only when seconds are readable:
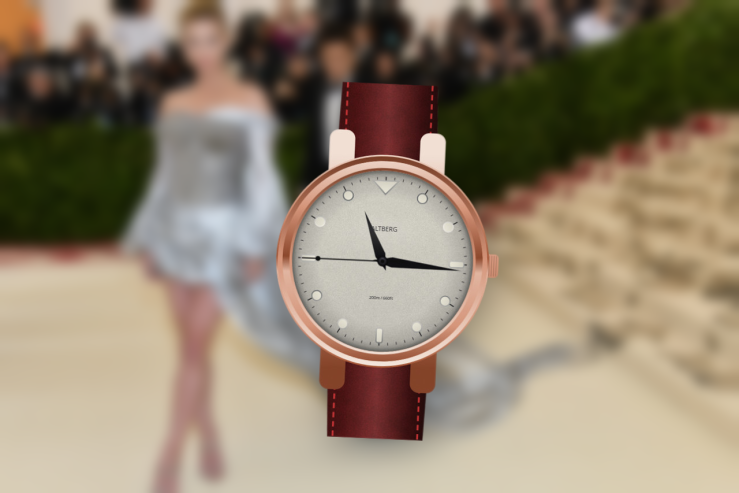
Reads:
h=11 m=15 s=45
